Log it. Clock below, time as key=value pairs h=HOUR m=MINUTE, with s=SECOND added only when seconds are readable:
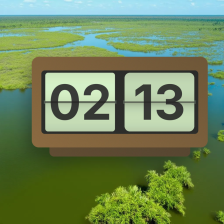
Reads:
h=2 m=13
